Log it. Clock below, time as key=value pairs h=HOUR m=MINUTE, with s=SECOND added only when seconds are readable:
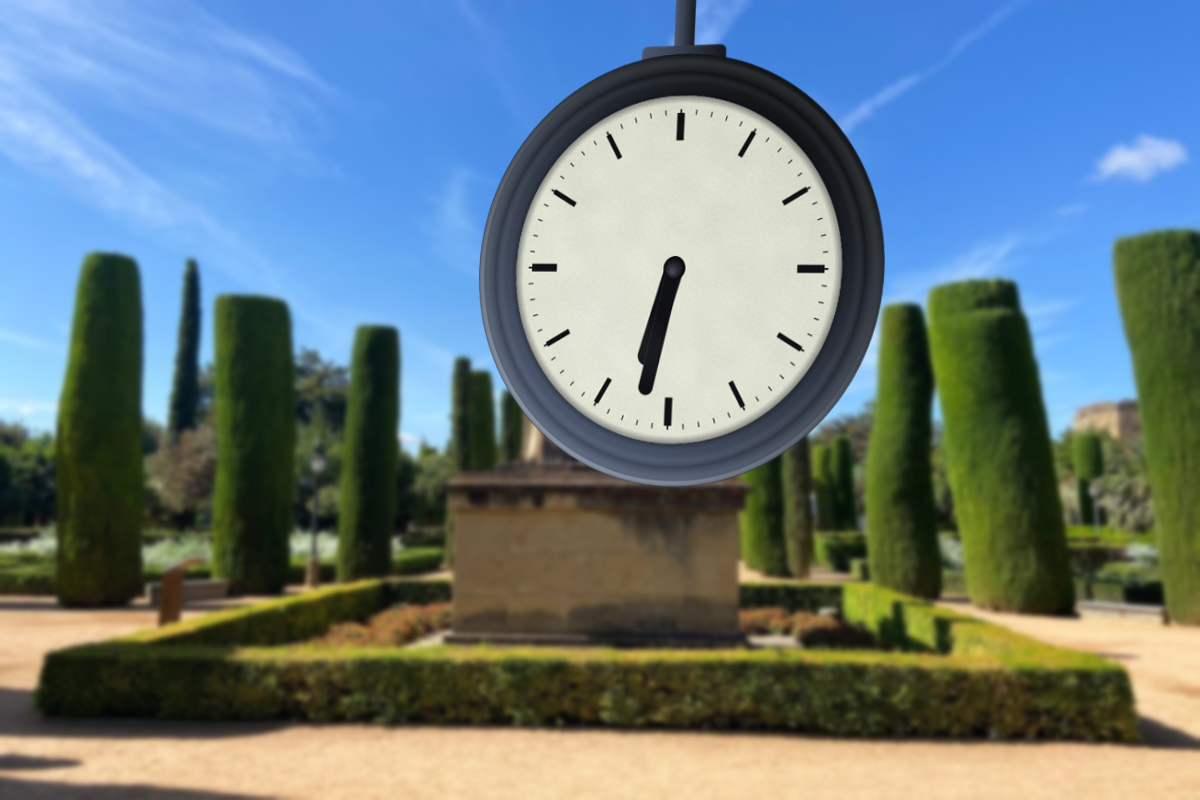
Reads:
h=6 m=32
